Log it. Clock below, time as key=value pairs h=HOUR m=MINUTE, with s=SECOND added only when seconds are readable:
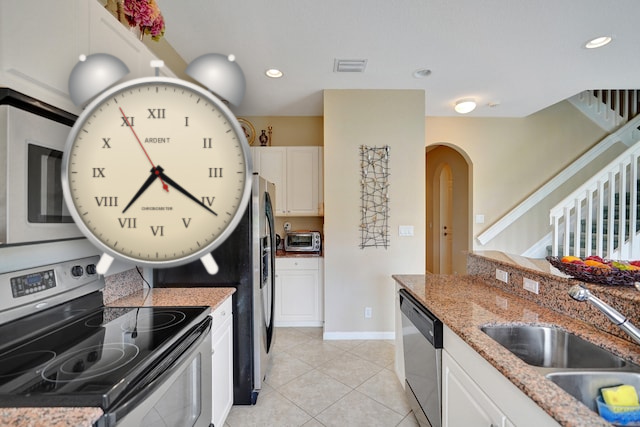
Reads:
h=7 m=20 s=55
